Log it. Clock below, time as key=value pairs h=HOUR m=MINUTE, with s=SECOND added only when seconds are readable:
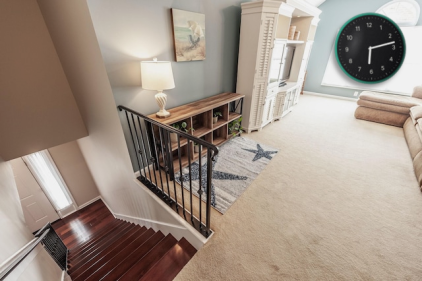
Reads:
h=6 m=13
